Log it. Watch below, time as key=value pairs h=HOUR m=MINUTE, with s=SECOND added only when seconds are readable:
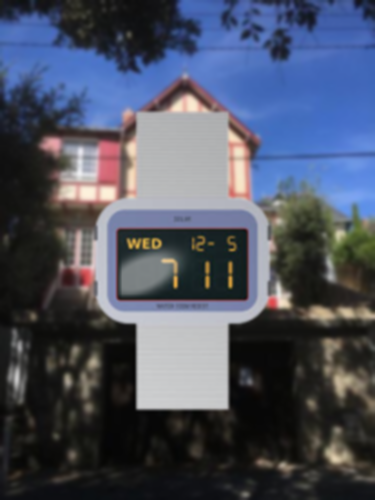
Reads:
h=7 m=11
